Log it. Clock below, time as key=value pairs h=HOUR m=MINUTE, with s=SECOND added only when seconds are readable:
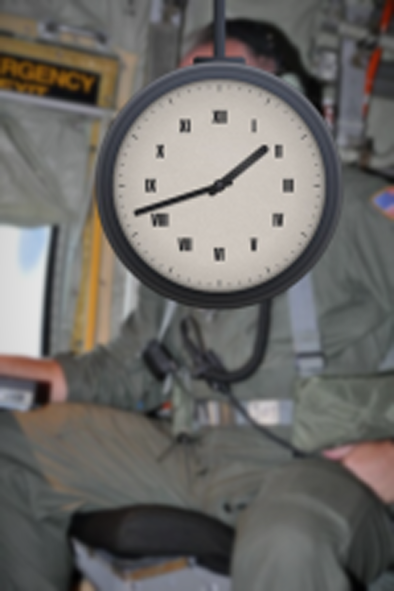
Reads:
h=1 m=42
